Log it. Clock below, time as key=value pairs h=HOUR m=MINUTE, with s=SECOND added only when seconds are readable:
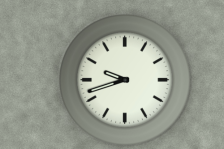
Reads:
h=9 m=42
